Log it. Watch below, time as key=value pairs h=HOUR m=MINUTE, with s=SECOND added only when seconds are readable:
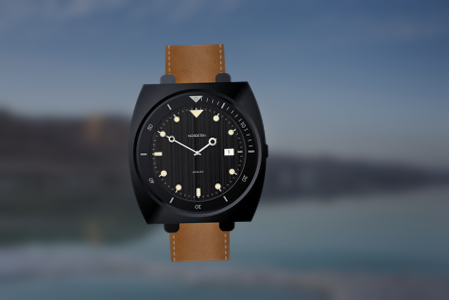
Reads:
h=1 m=50
